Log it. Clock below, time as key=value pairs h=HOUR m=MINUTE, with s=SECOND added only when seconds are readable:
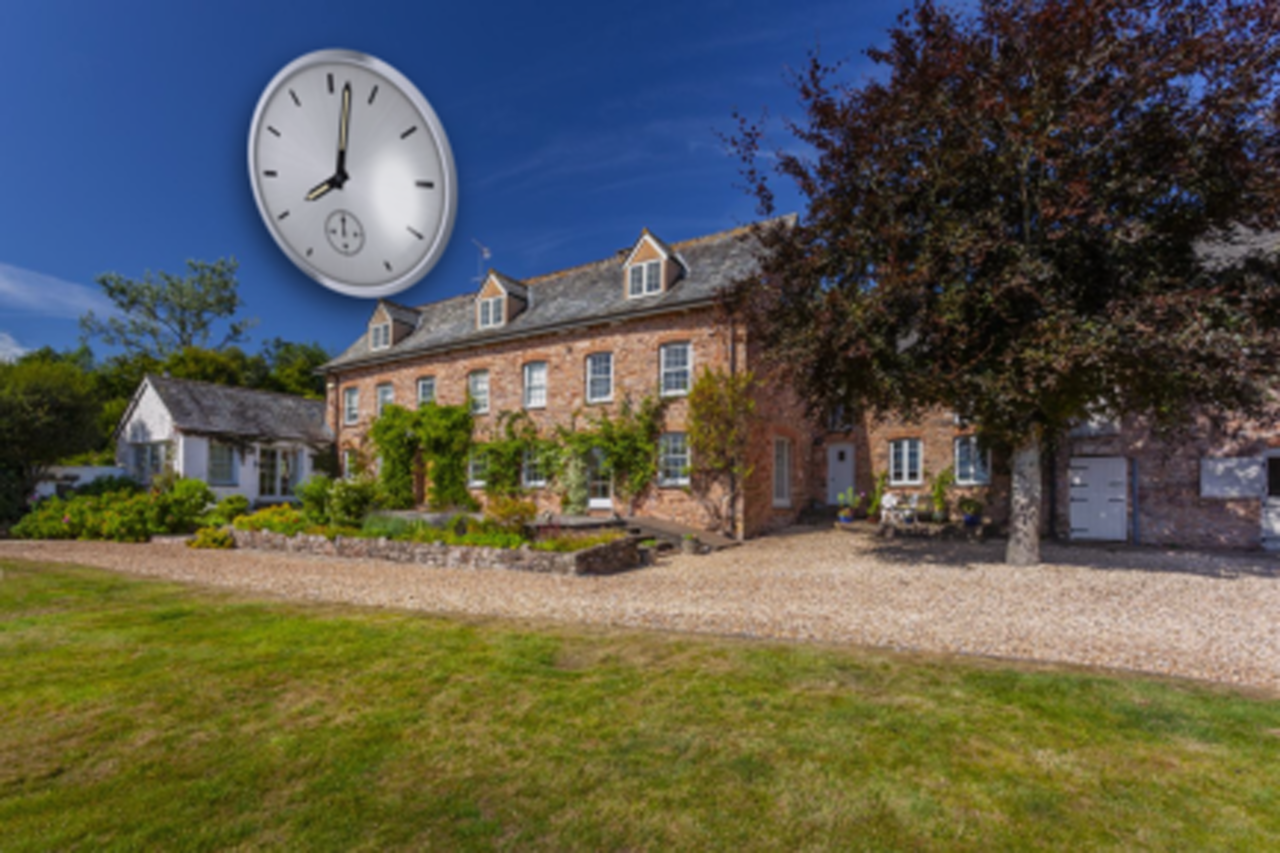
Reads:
h=8 m=2
